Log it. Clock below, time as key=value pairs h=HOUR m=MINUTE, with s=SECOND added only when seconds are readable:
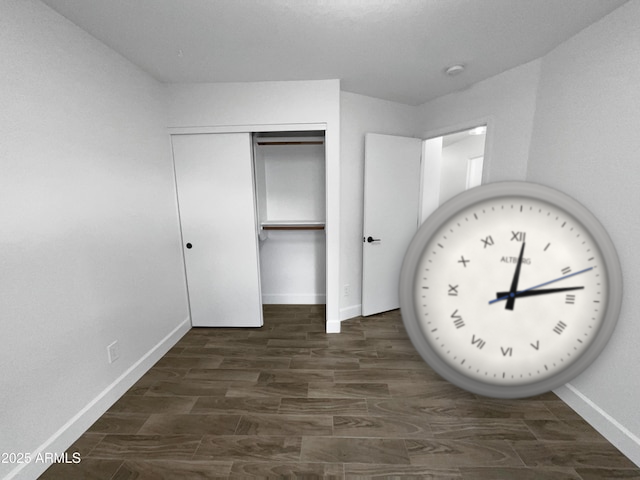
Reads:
h=12 m=13 s=11
